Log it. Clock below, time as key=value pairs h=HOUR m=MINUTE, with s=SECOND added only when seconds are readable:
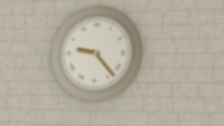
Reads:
h=9 m=23
